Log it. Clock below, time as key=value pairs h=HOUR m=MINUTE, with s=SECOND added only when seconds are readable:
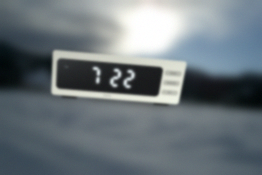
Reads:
h=7 m=22
